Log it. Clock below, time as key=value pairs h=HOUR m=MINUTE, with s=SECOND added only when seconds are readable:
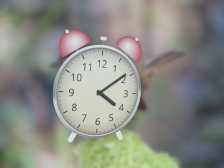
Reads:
h=4 m=9
